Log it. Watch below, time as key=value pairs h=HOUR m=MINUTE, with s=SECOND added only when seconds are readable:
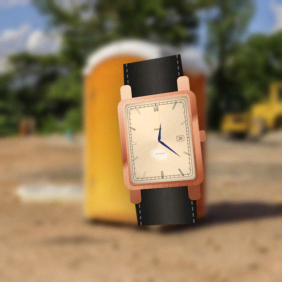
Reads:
h=12 m=22
